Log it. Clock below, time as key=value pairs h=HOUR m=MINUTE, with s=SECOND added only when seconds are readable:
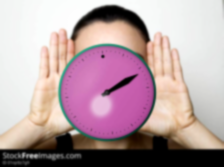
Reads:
h=2 m=11
